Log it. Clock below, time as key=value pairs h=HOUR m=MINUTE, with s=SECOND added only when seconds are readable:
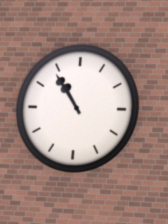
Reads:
h=10 m=54
